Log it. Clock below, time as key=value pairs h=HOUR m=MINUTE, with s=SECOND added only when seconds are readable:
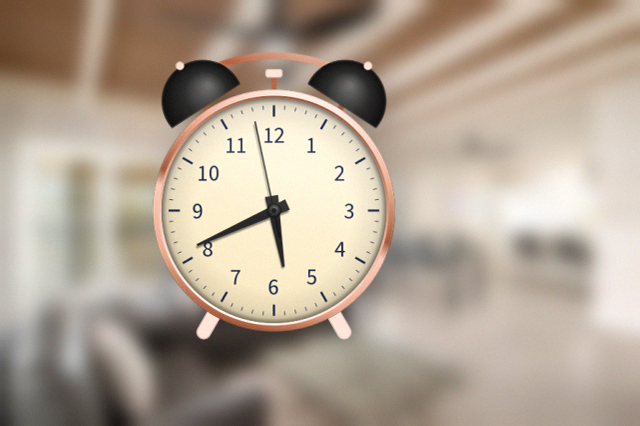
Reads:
h=5 m=40 s=58
